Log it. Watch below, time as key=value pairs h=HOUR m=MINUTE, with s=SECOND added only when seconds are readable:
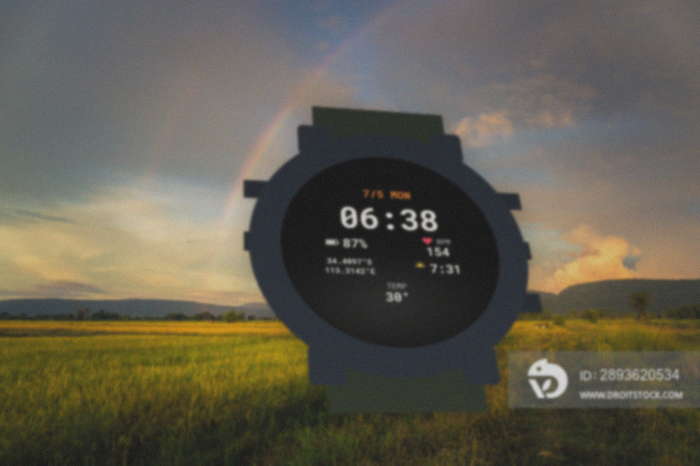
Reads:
h=6 m=38
